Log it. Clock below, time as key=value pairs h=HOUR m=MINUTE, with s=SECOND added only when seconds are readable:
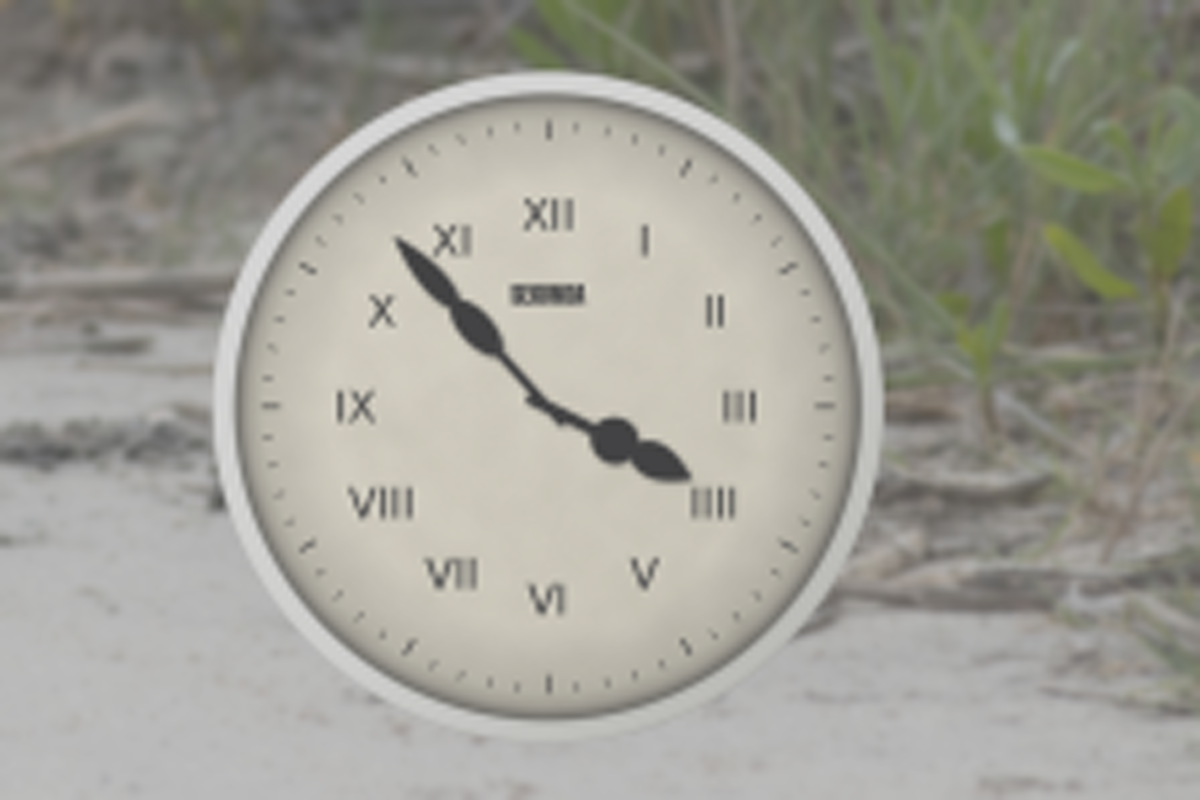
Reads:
h=3 m=53
